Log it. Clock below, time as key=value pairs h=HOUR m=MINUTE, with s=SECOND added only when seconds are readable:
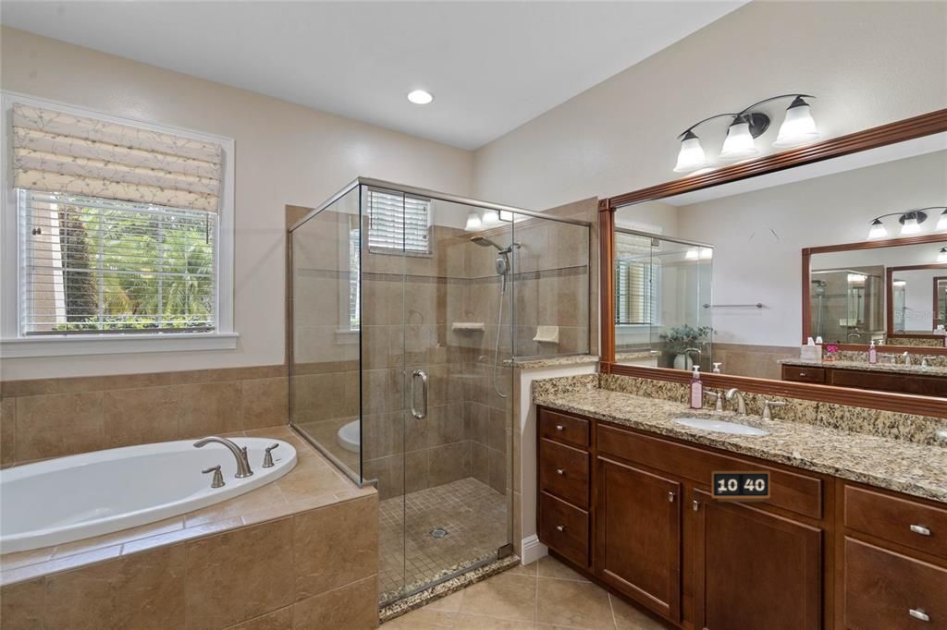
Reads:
h=10 m=40
